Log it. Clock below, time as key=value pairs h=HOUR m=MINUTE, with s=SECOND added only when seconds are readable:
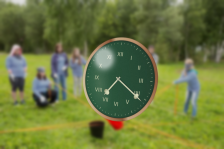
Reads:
h=7 m=21
